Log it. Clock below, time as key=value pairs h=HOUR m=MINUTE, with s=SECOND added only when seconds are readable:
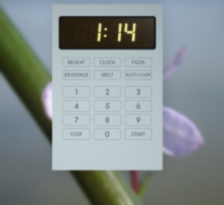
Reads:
h=1 m=14
